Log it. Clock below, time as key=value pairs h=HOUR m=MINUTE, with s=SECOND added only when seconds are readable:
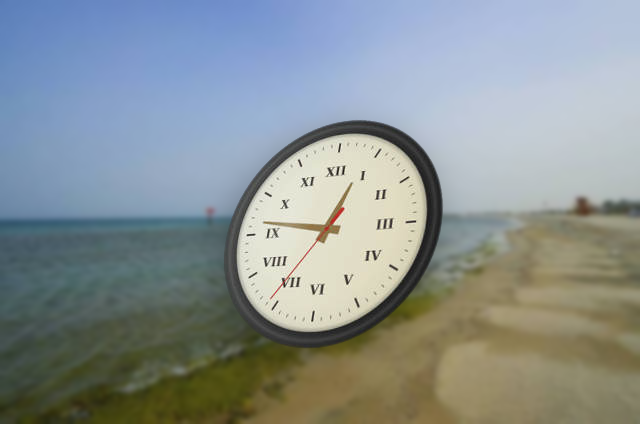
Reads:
h=12 m=46 s=36
